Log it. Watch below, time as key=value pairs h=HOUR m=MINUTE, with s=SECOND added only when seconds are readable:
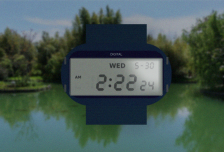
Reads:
h=2 m=22 s=24
